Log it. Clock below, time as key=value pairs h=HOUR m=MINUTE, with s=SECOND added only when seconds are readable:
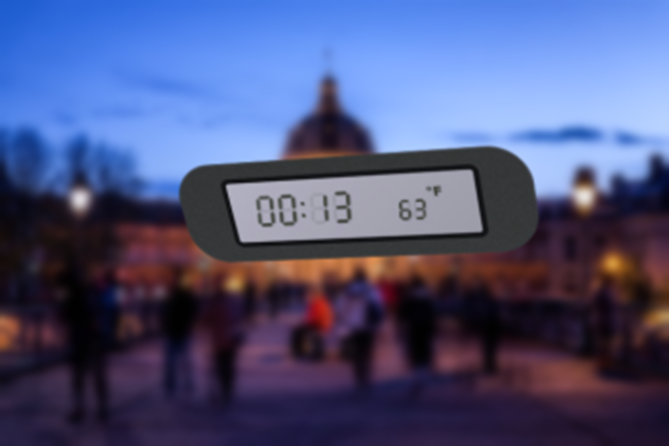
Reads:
h=0 m=13
